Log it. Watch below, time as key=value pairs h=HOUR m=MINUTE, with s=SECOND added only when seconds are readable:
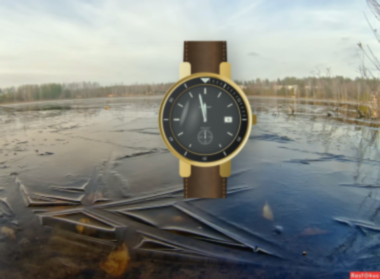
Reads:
h=11 m=58
